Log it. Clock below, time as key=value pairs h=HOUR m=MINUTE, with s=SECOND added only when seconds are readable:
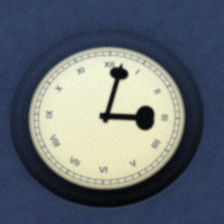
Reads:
h=3 m=2
